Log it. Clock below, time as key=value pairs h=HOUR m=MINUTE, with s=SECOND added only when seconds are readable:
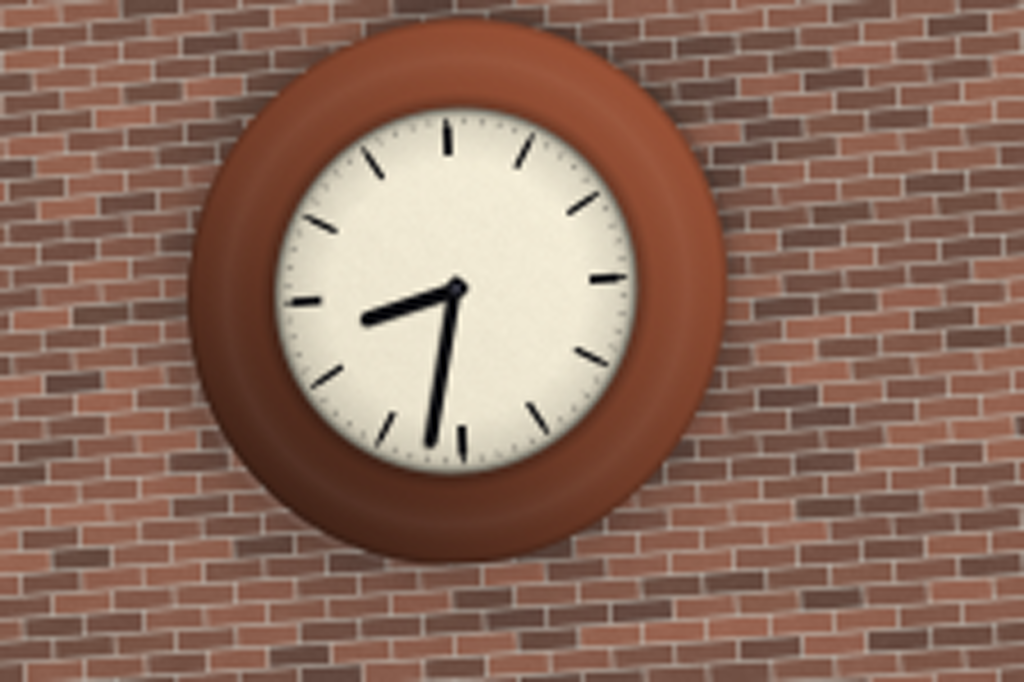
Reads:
h=8 m=32
